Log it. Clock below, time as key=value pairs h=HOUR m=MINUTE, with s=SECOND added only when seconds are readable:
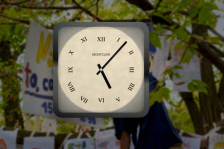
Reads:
h=5 m=7
